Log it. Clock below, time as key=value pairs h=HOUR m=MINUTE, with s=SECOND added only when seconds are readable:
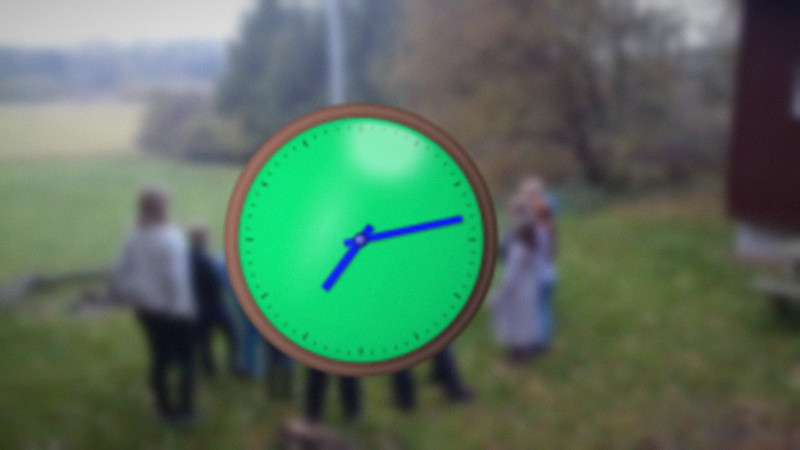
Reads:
h=7 m=13
